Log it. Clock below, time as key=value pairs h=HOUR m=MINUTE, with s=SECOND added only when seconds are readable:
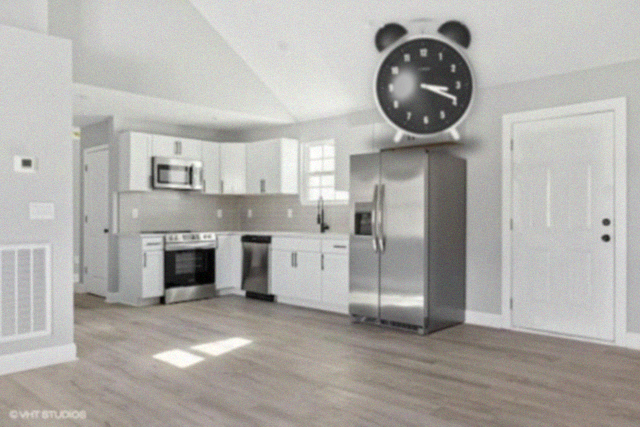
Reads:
h=3 m=19
